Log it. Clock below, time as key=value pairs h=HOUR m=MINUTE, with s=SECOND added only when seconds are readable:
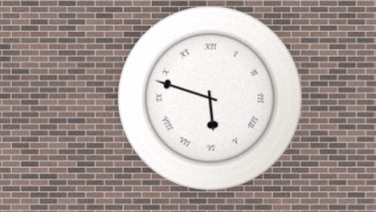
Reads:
h=5 m=48
